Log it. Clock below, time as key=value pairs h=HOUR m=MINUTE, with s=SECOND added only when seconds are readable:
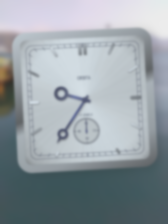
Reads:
h=9 m=36
